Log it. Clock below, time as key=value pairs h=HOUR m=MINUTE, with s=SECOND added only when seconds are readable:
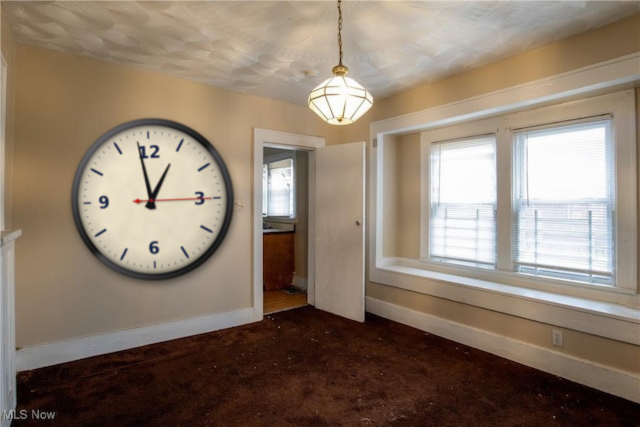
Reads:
h=12 m=58 s=15
